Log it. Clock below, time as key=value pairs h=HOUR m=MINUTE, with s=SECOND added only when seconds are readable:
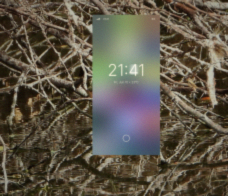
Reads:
h=21 m=41
